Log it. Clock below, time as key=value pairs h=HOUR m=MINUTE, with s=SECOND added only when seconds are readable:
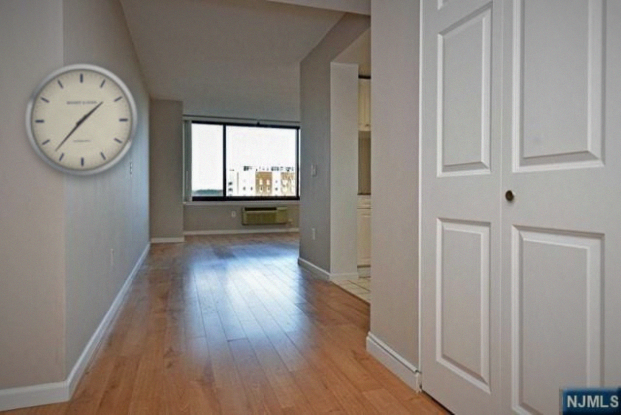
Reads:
h=1 m=37
